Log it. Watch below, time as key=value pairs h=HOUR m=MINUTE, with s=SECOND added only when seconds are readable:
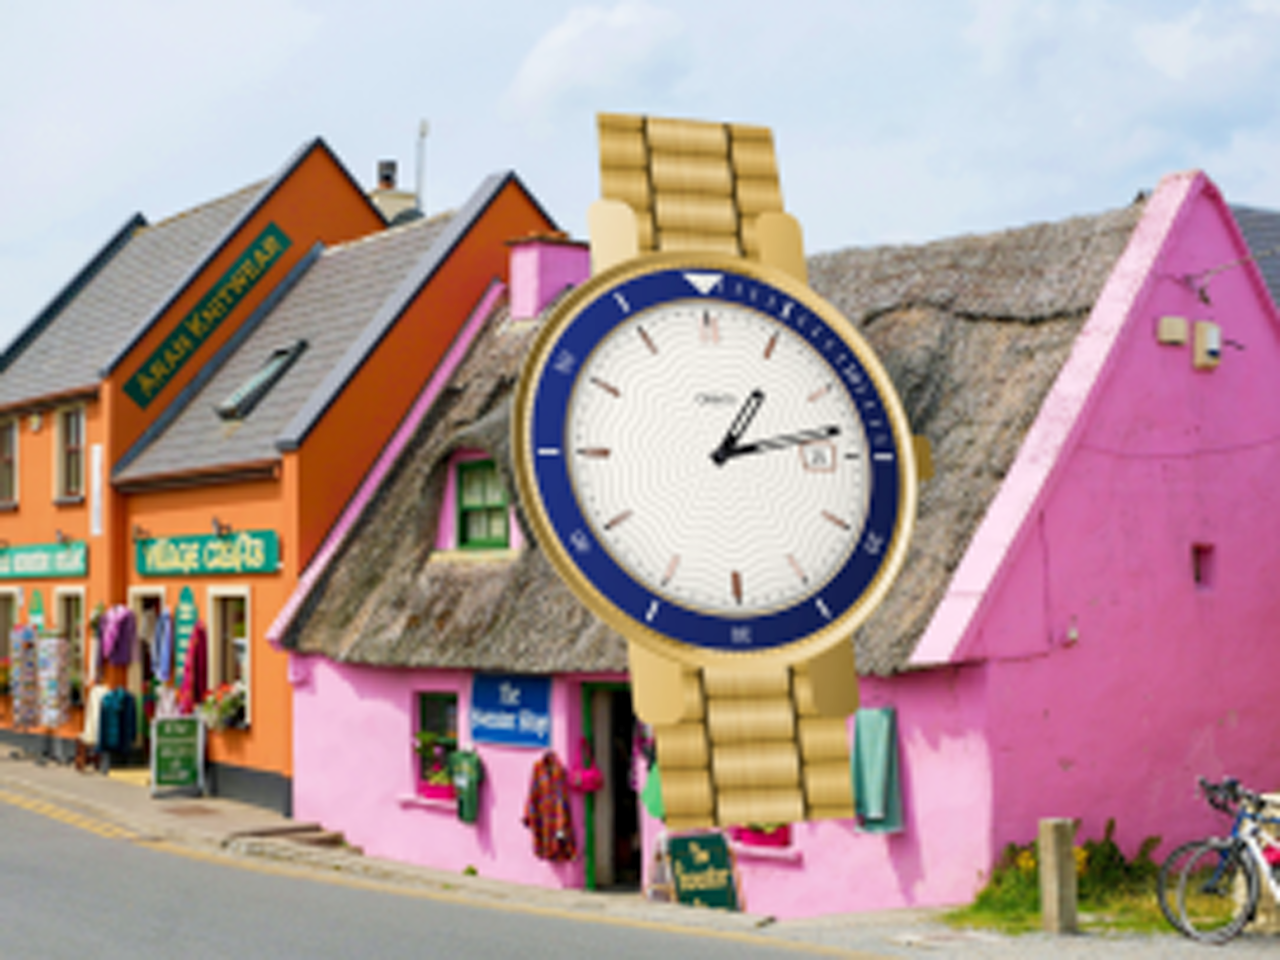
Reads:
h=1 m=13
